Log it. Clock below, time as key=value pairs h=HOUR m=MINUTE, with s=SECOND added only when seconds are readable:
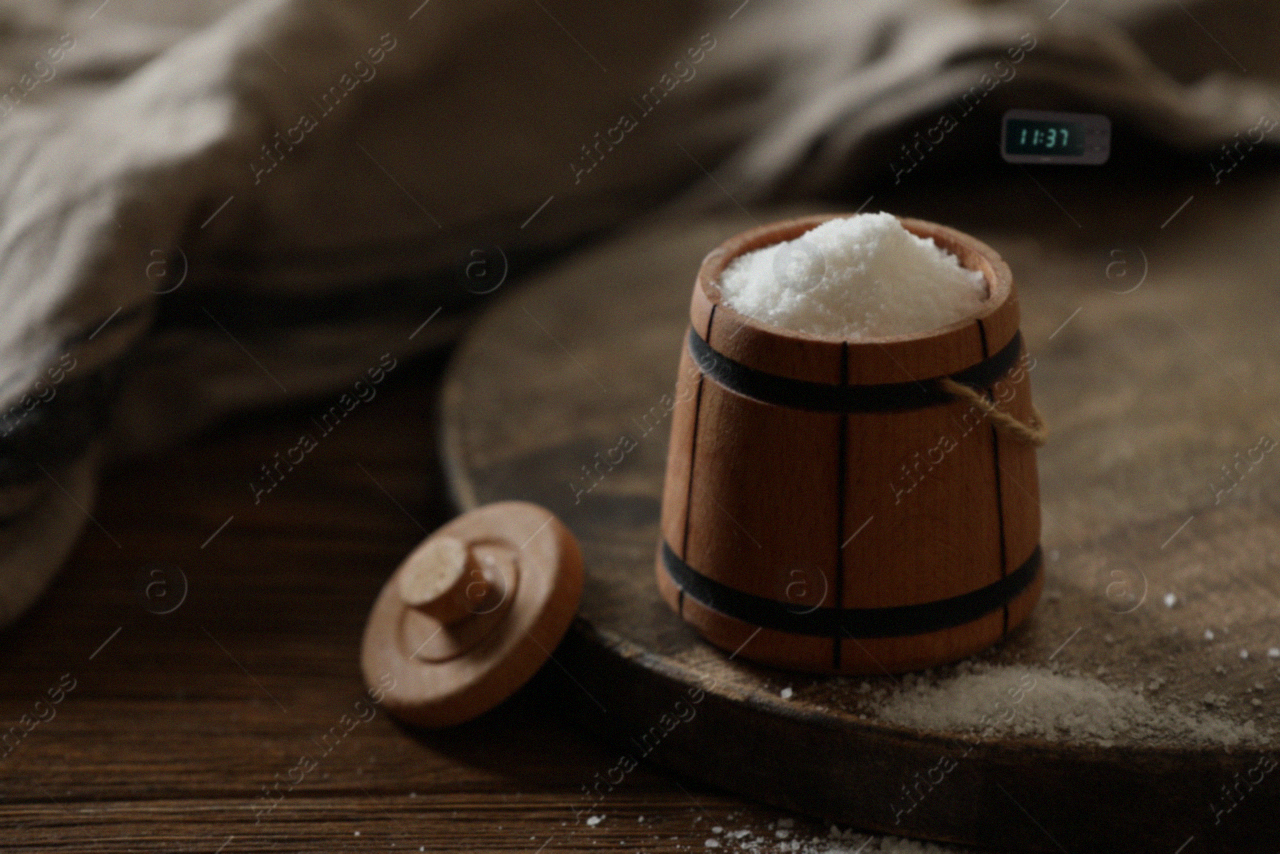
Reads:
h=11 m=37
